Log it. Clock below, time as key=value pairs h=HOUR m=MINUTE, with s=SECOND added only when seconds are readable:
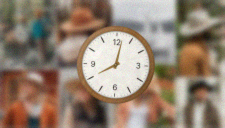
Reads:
h=8 m=2
